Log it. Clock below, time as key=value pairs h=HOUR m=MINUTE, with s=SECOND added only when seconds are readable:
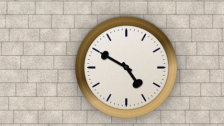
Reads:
h=4 m=50
